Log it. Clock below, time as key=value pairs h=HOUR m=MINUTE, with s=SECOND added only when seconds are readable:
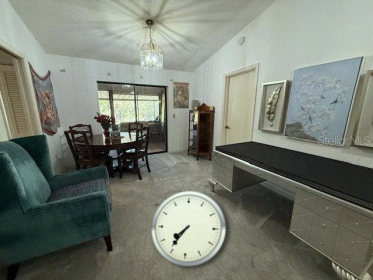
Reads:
h=7 m=36
